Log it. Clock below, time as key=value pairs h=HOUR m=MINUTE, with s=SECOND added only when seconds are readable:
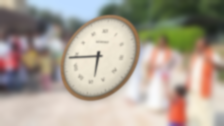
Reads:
h=5 m=44
